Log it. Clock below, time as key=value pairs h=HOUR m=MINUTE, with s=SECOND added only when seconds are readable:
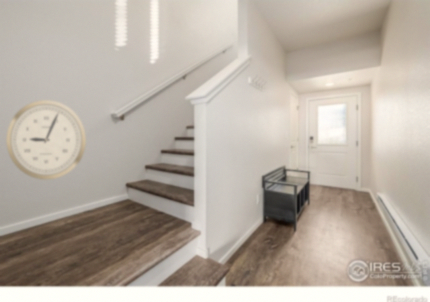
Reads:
h=9 m=4
